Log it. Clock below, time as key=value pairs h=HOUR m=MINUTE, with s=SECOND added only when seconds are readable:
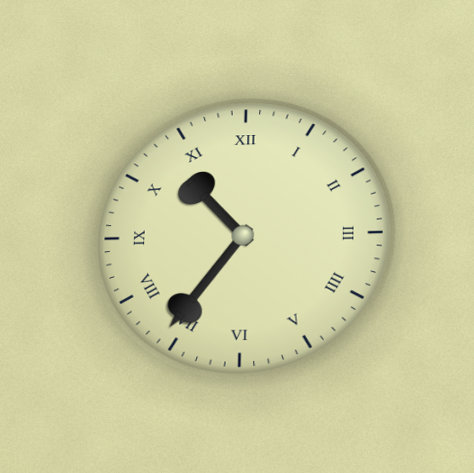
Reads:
h=10 m=36
